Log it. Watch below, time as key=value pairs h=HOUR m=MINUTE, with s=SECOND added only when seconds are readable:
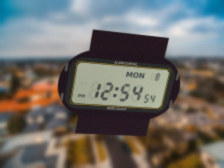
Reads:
h=12 m=54 s=54
